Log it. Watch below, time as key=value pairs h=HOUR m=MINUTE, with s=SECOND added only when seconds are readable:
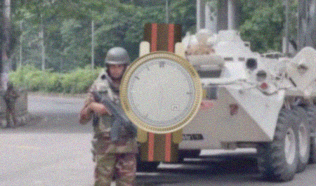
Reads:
h=11 m=31
